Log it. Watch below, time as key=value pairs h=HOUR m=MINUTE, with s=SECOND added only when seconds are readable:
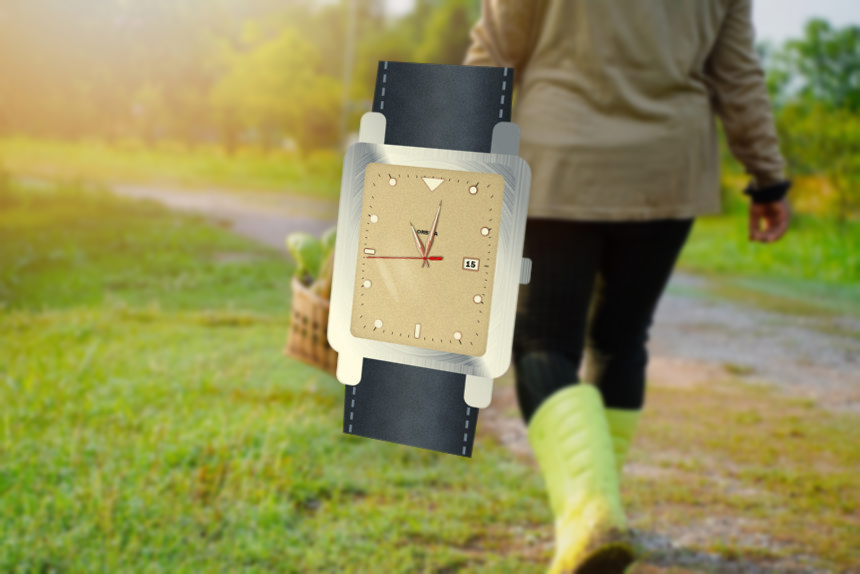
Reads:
h=11 m=1 s=44
